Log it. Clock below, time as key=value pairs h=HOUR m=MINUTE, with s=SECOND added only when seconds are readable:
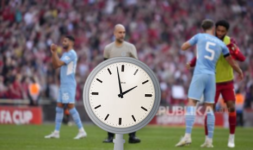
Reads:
h=1 m=58
